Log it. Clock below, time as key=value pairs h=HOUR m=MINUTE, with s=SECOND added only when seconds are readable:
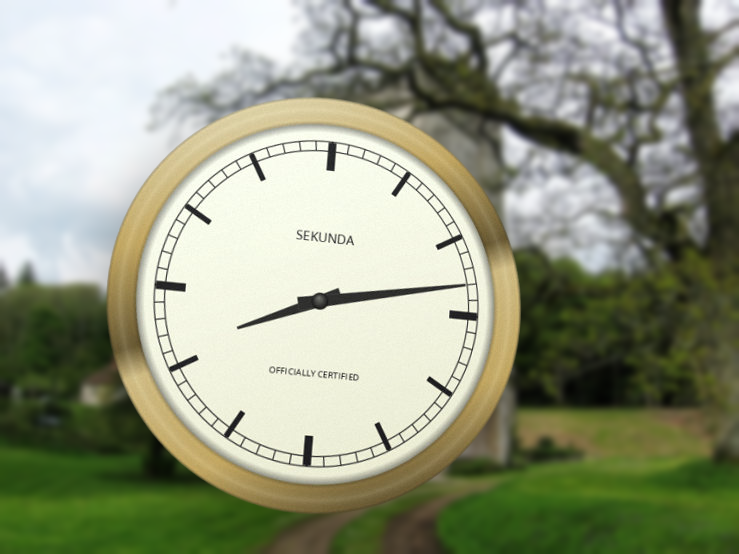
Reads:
h=8 m=13
